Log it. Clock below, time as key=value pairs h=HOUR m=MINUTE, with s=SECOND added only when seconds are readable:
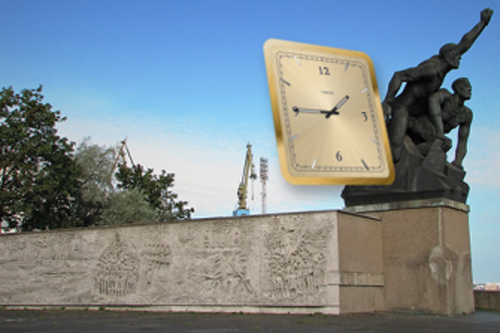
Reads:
h=1 m=45
